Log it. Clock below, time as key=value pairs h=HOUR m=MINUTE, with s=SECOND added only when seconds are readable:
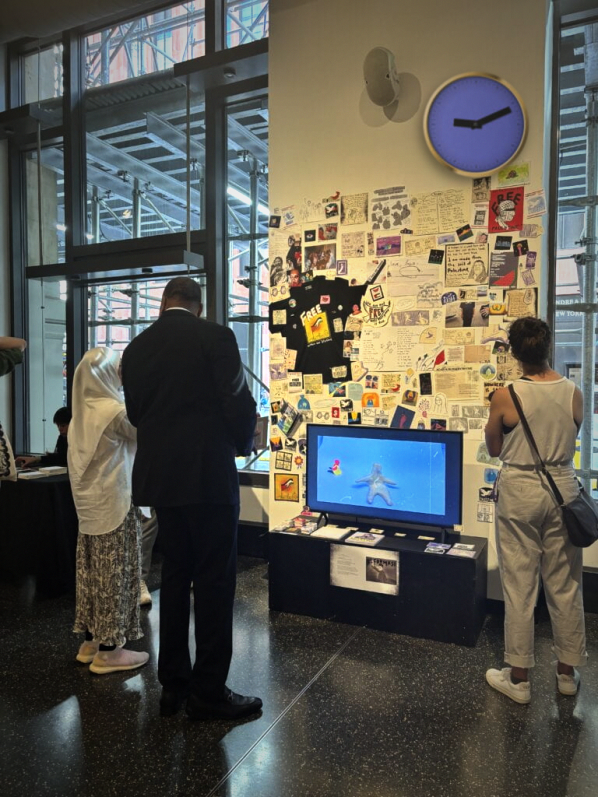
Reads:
h=9 m=11
